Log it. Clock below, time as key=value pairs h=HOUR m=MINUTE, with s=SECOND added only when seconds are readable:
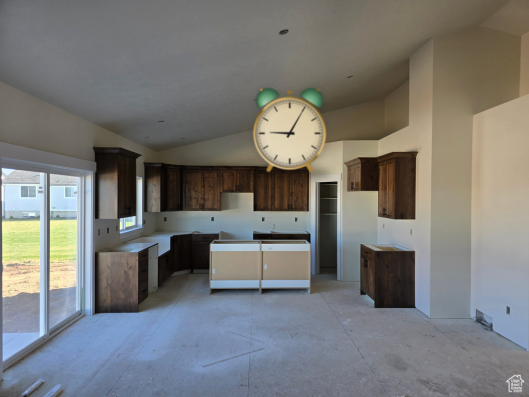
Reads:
h=9 m=5
